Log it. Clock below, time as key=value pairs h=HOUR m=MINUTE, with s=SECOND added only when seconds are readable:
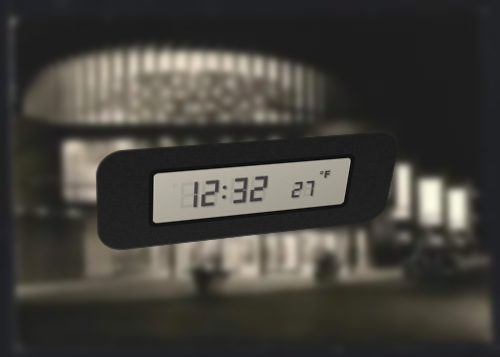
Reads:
h=12 m=32
